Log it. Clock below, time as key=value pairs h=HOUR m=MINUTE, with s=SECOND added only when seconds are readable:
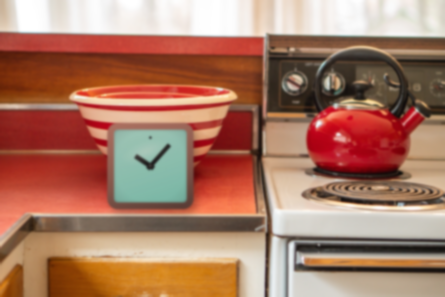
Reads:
h=10 m=7
